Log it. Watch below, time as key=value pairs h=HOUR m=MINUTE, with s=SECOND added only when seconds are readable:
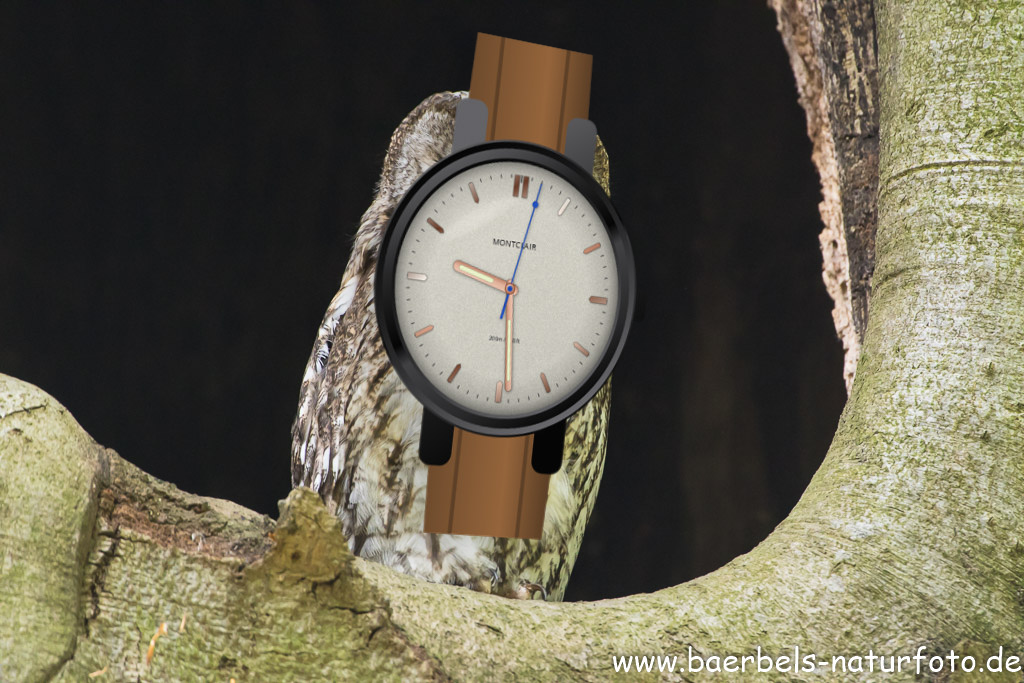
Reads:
h=9 m=29 s=2
